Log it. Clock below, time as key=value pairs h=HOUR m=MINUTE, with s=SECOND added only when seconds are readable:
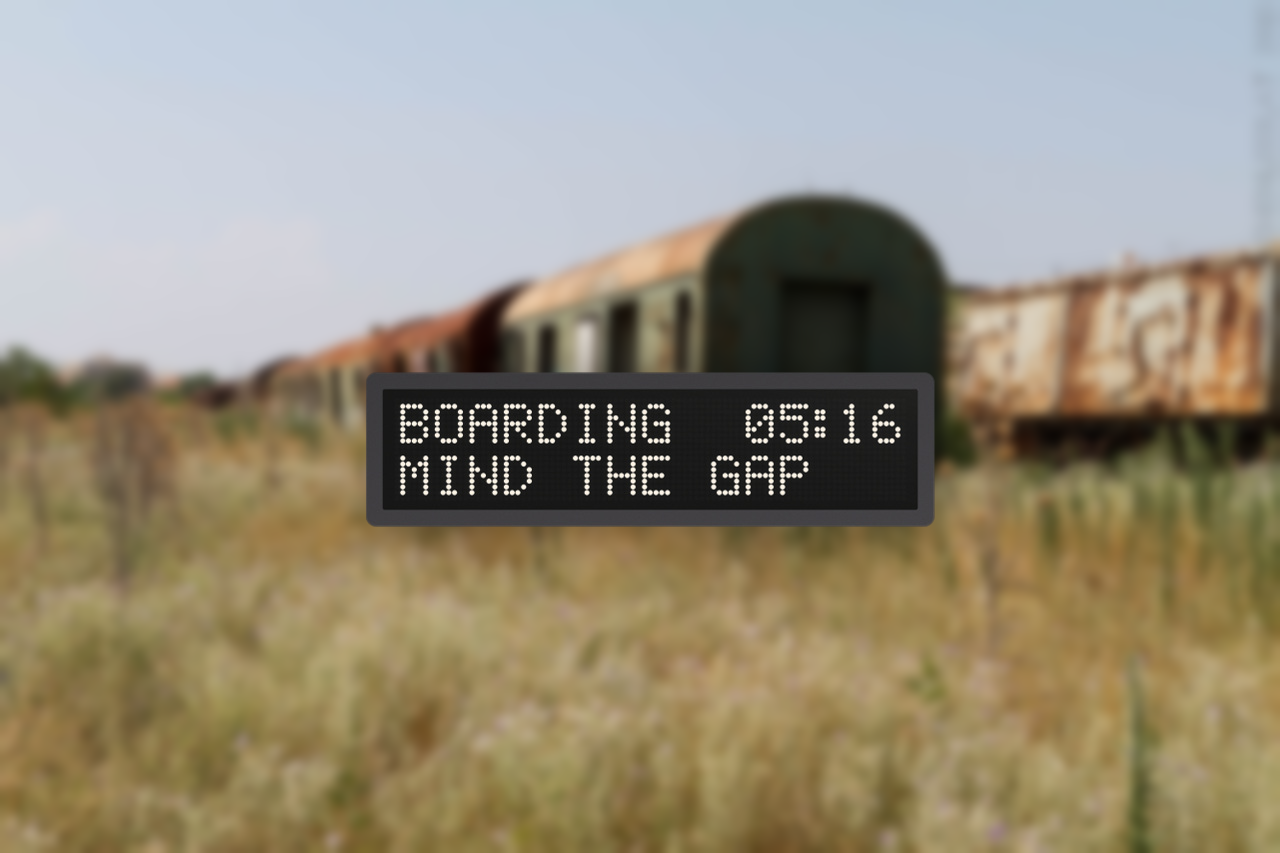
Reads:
h=5 m=16
